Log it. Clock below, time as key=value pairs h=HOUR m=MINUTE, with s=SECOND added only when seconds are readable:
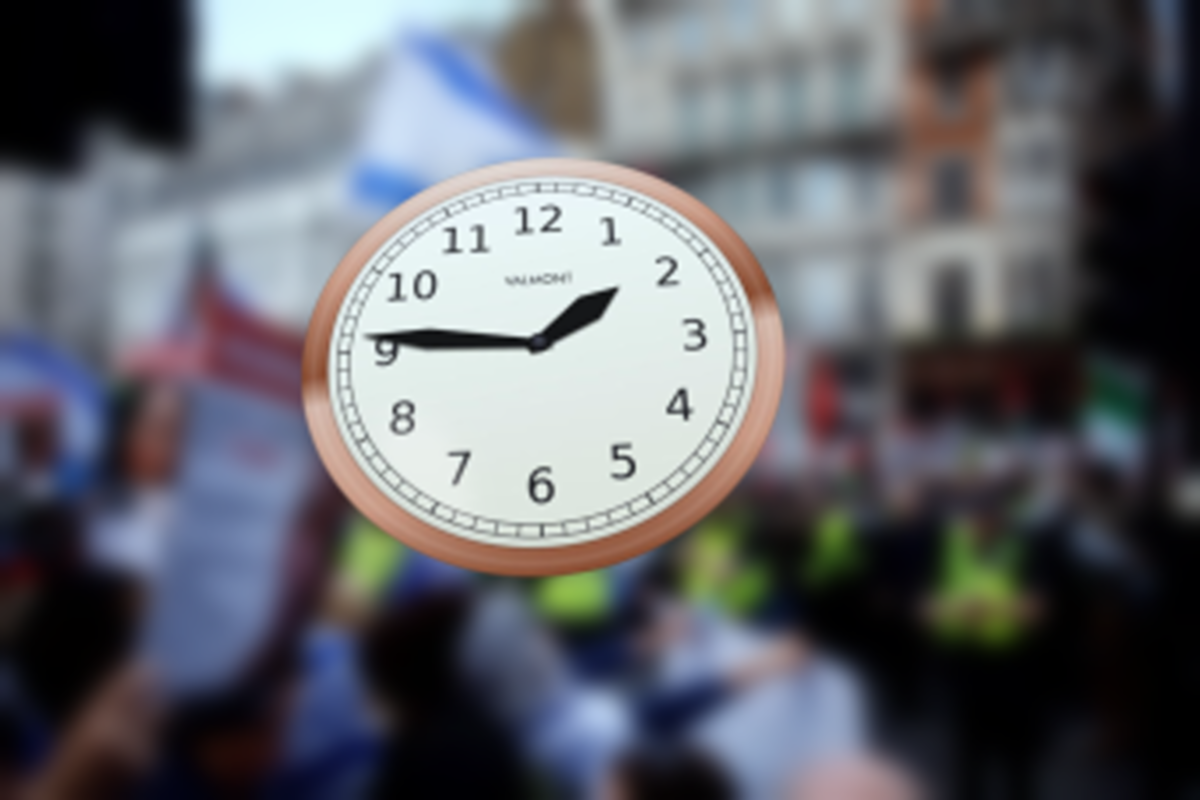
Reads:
h=1 m=46
